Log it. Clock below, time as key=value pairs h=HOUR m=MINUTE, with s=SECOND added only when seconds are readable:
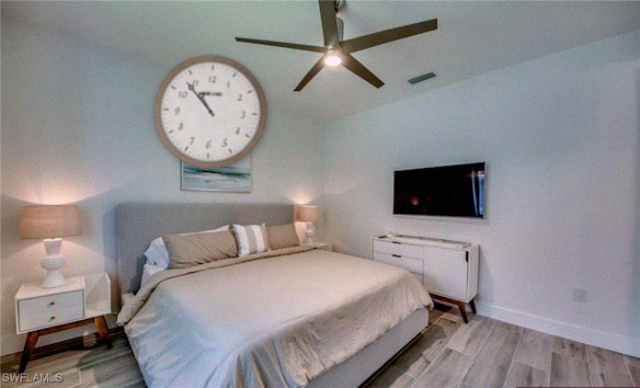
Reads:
h=10 m=53
